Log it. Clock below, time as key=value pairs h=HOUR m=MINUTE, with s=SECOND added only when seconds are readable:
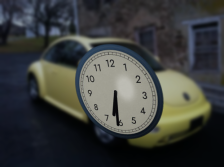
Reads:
h=6 m=31
